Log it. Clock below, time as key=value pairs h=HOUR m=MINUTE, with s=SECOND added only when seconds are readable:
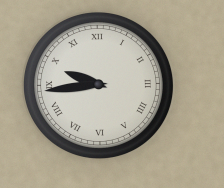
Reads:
h=9 m=44
